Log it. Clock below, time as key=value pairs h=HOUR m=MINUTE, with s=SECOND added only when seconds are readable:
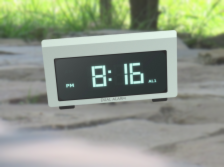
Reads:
h=8 m=16
